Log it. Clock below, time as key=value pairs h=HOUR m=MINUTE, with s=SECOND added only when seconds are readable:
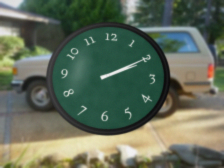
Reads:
h=2 m=10
